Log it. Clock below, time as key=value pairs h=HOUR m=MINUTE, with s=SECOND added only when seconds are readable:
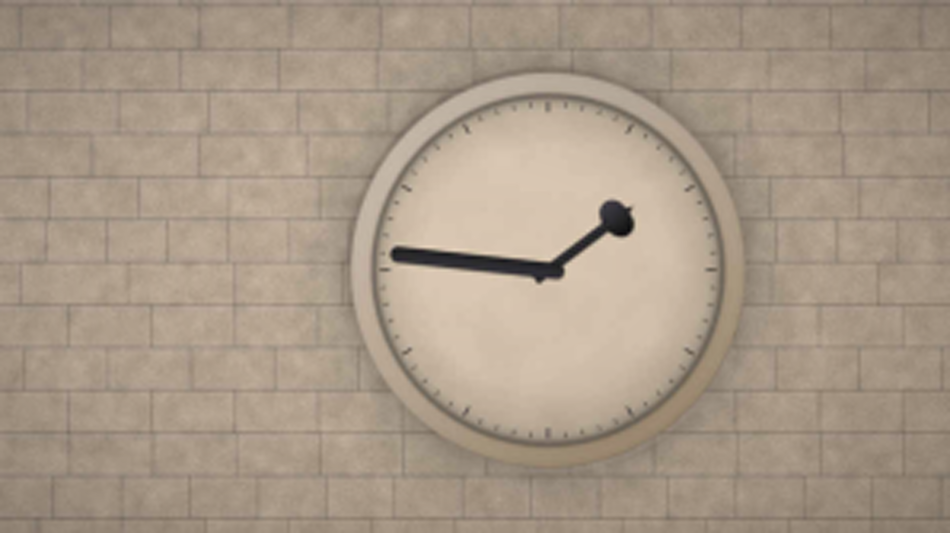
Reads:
h=1 m=46
